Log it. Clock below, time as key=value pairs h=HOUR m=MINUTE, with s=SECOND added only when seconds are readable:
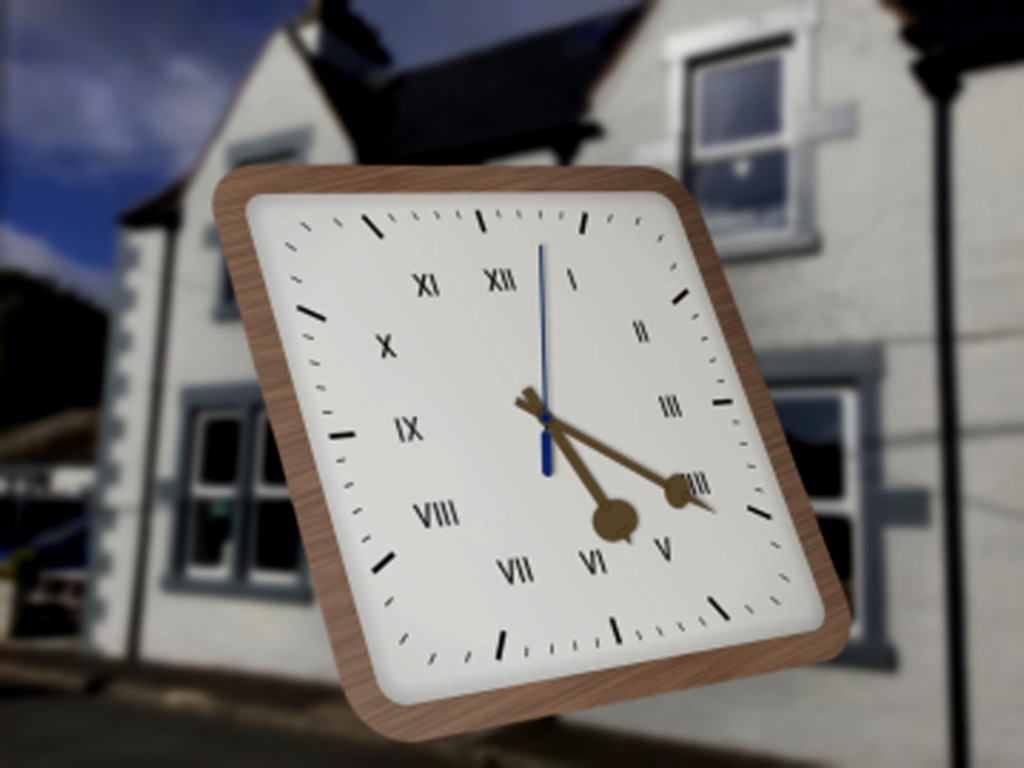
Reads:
h=5 m=21 s=3
